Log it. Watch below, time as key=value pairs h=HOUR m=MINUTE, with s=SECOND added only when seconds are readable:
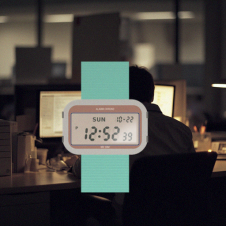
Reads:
h=12 m=52 s=39
